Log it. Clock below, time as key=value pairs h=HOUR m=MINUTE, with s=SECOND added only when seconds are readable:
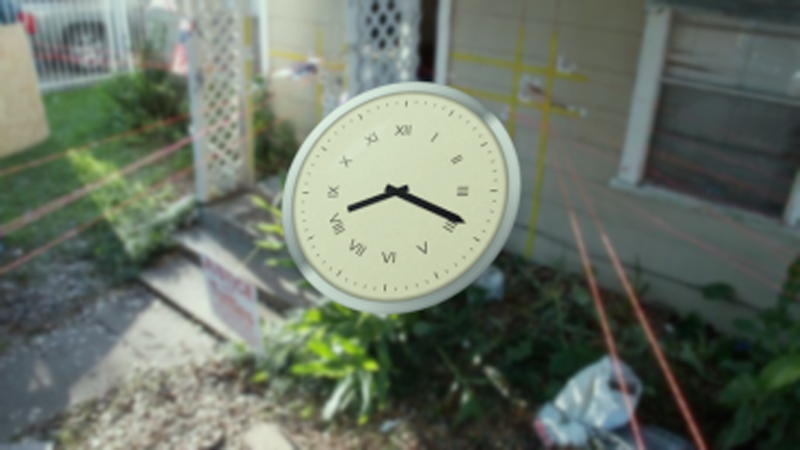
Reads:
h=8 m=19
